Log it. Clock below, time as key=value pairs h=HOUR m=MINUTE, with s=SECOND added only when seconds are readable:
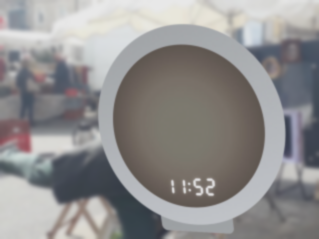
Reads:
h=11 m=52
